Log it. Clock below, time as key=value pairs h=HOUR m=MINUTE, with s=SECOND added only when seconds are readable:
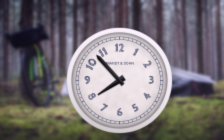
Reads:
h=7 m=53
